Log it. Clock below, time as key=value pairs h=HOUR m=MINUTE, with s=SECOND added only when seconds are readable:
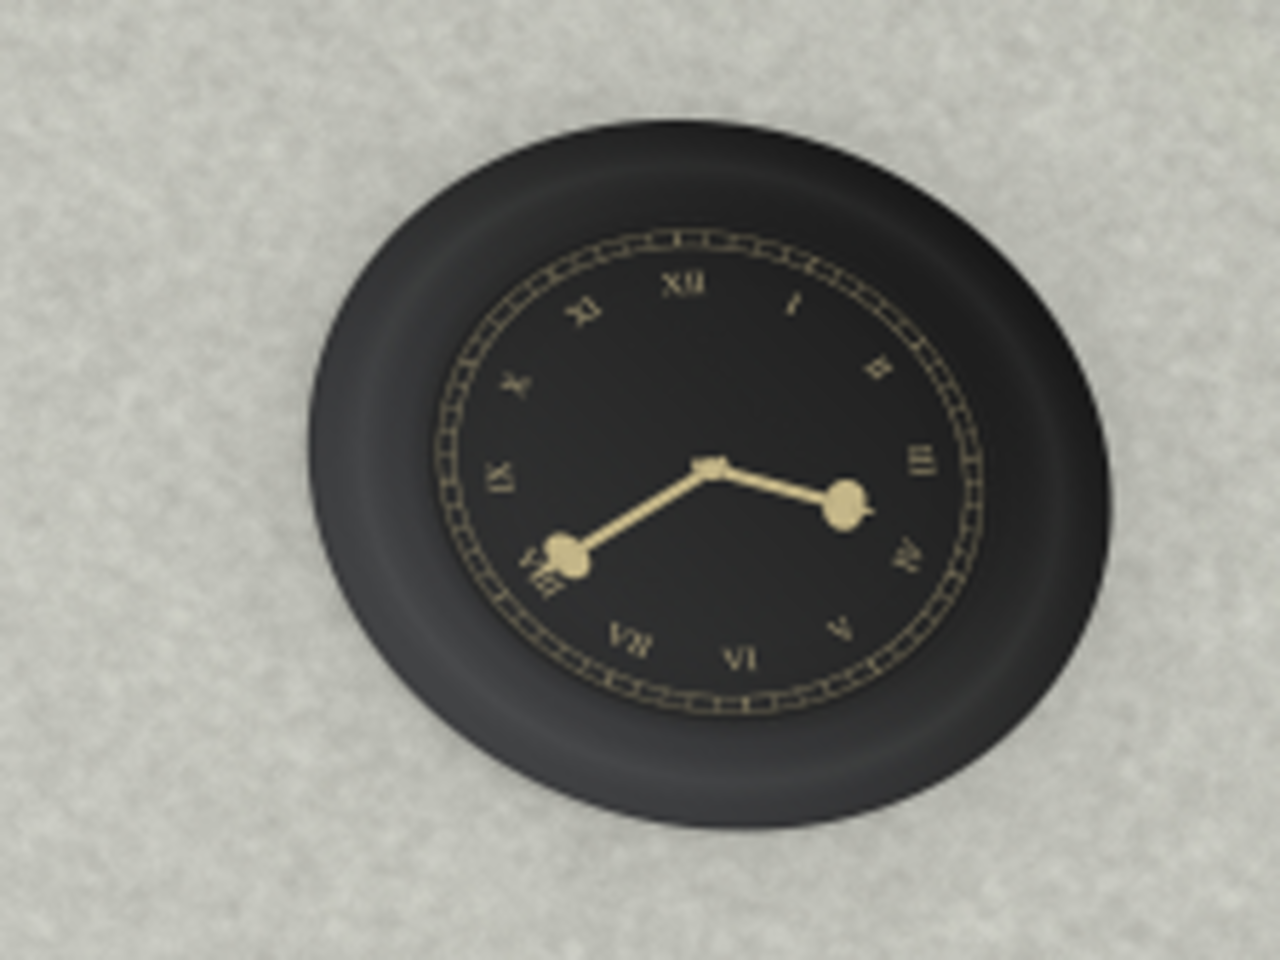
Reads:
h=3 m=40
